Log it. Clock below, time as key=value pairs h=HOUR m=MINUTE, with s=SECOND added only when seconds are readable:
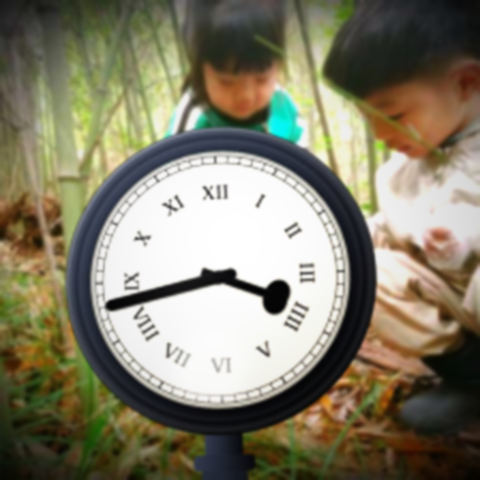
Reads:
h=3 m=43
